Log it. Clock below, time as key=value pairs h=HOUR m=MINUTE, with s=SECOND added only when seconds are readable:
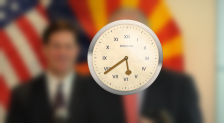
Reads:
h=5 m=39
